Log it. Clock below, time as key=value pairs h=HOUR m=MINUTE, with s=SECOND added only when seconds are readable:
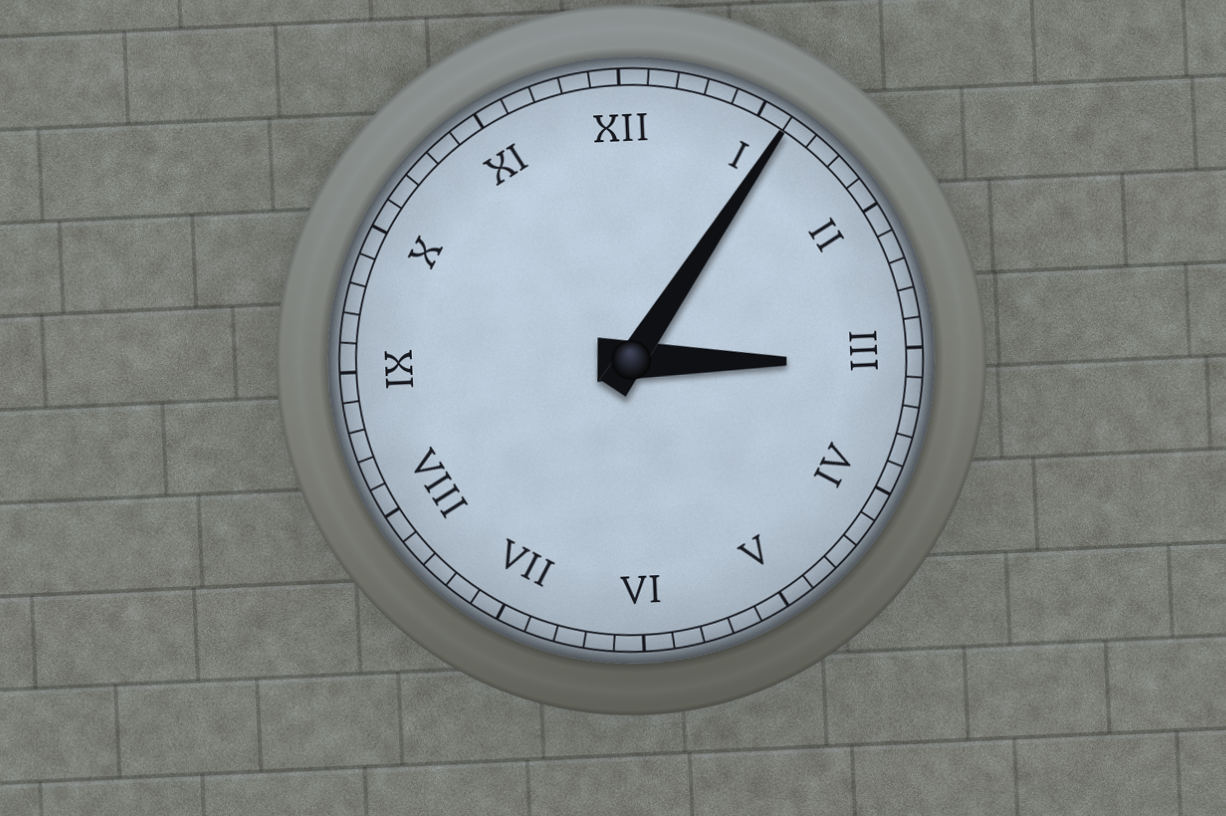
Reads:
h=3 m=6
